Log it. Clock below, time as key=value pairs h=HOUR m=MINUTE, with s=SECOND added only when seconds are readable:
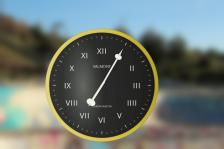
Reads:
h=7 m=5
